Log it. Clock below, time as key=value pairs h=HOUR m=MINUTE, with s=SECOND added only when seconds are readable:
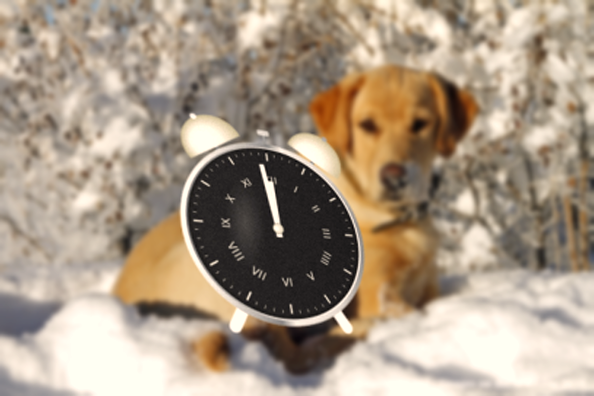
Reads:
h=11 m=59
